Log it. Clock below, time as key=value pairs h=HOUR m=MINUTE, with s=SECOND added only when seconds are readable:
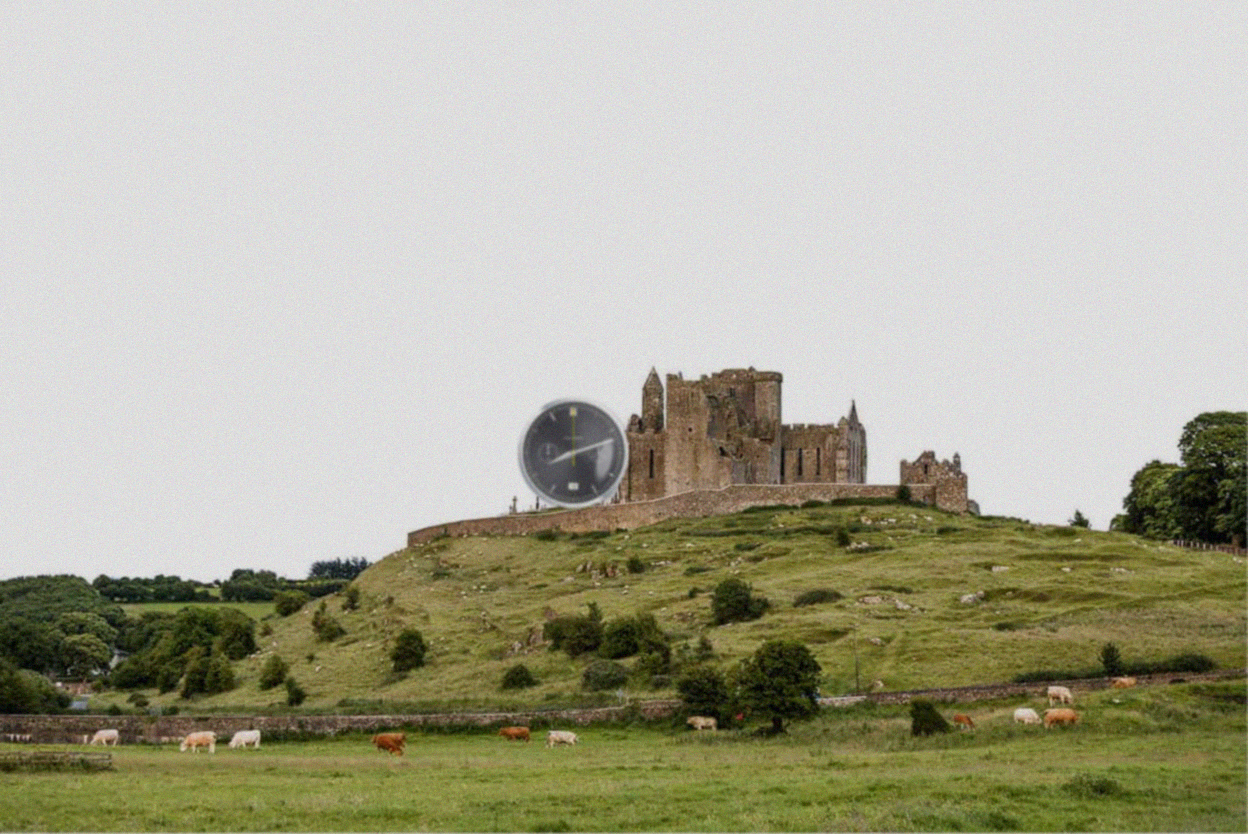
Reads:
h=8 m=12
